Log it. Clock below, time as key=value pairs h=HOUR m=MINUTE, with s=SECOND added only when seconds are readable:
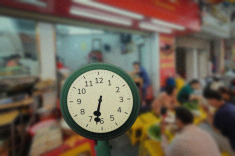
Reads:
h=6 m=32
